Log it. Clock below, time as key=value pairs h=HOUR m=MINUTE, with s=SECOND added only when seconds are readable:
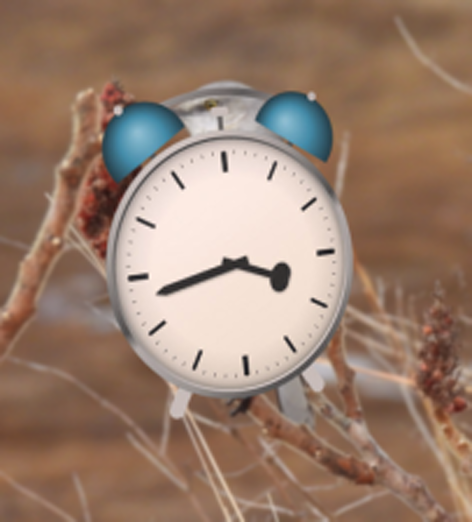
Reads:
h=3 m=43
